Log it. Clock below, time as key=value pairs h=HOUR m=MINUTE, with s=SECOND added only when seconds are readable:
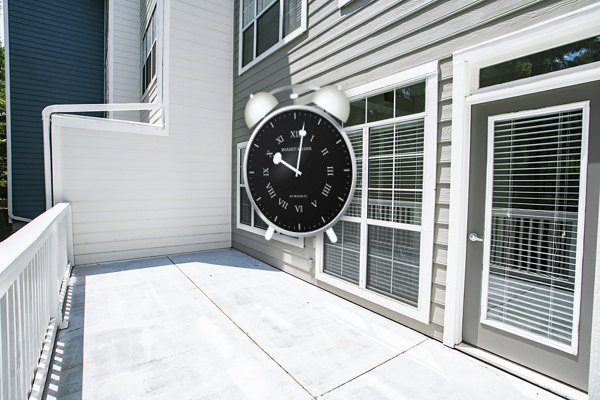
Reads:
h=10 m=2
